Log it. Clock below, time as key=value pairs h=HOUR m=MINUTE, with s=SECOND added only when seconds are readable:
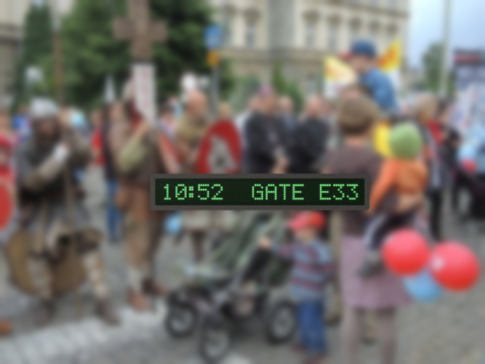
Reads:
h=10 m=52
